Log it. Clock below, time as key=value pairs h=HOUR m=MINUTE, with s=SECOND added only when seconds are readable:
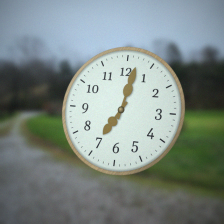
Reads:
h=7 m=2
